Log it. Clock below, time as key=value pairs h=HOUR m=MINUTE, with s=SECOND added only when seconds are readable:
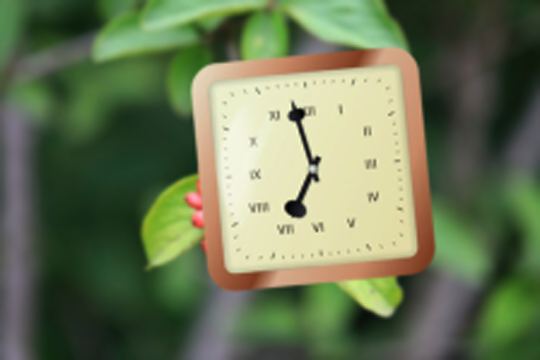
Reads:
h=6 m=58
